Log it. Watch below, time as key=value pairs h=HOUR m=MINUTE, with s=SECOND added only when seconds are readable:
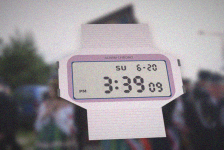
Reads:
h=3 m=39 s=9
